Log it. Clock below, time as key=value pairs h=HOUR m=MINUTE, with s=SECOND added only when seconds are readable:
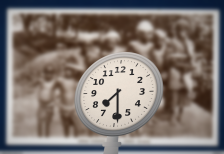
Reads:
h=7 m=29
